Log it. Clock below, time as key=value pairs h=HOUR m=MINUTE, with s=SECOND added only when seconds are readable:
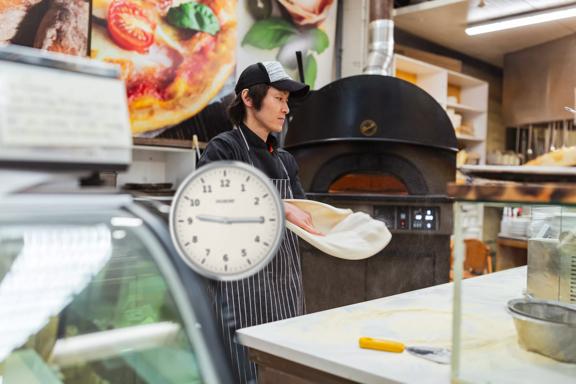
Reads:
h=9 m=15
